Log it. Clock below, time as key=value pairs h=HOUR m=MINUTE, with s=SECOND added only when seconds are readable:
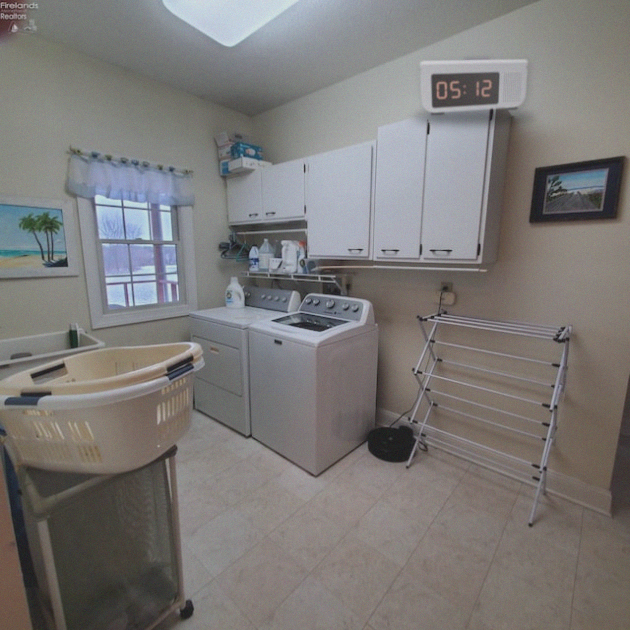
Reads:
h=5 m=12
